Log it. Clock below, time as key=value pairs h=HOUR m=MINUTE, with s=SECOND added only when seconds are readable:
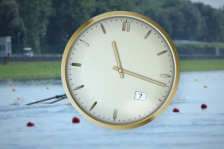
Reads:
h=11 m=17
